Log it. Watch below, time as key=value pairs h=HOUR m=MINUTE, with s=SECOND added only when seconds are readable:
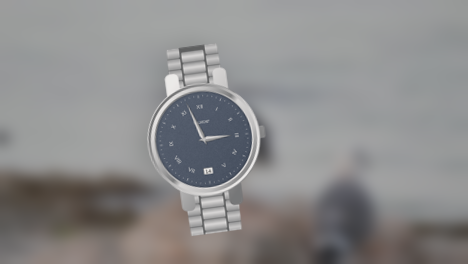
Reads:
h=2 m=57
